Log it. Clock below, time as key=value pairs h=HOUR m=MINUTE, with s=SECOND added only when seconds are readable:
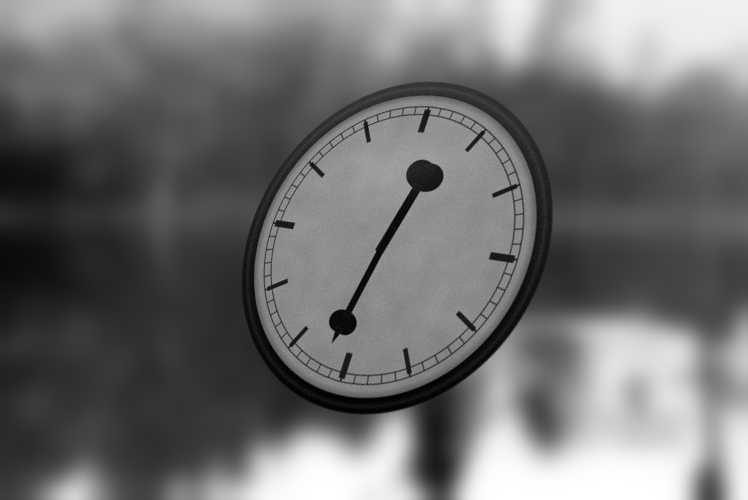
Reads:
h=12 m=32
